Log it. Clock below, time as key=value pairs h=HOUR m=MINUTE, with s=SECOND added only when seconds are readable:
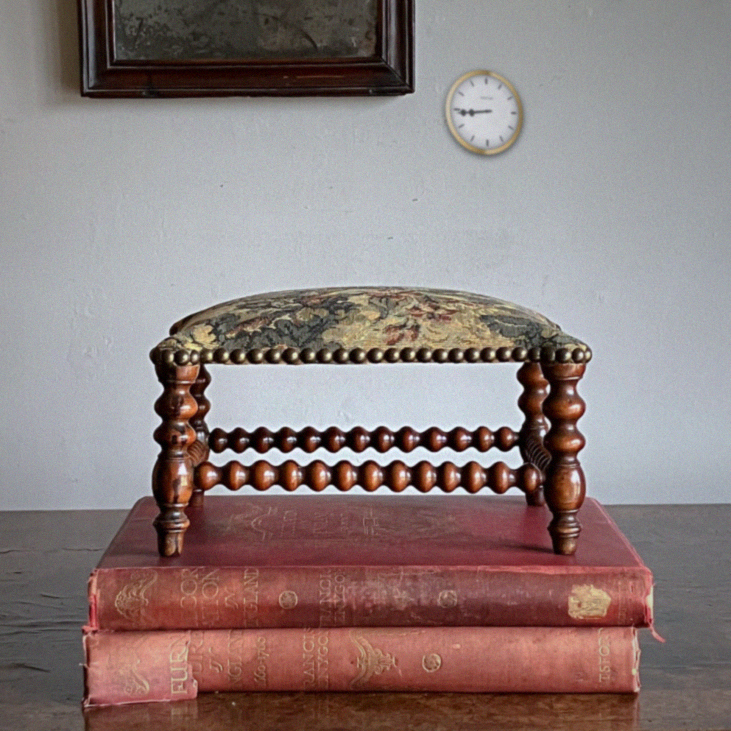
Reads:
h=8 m=44
